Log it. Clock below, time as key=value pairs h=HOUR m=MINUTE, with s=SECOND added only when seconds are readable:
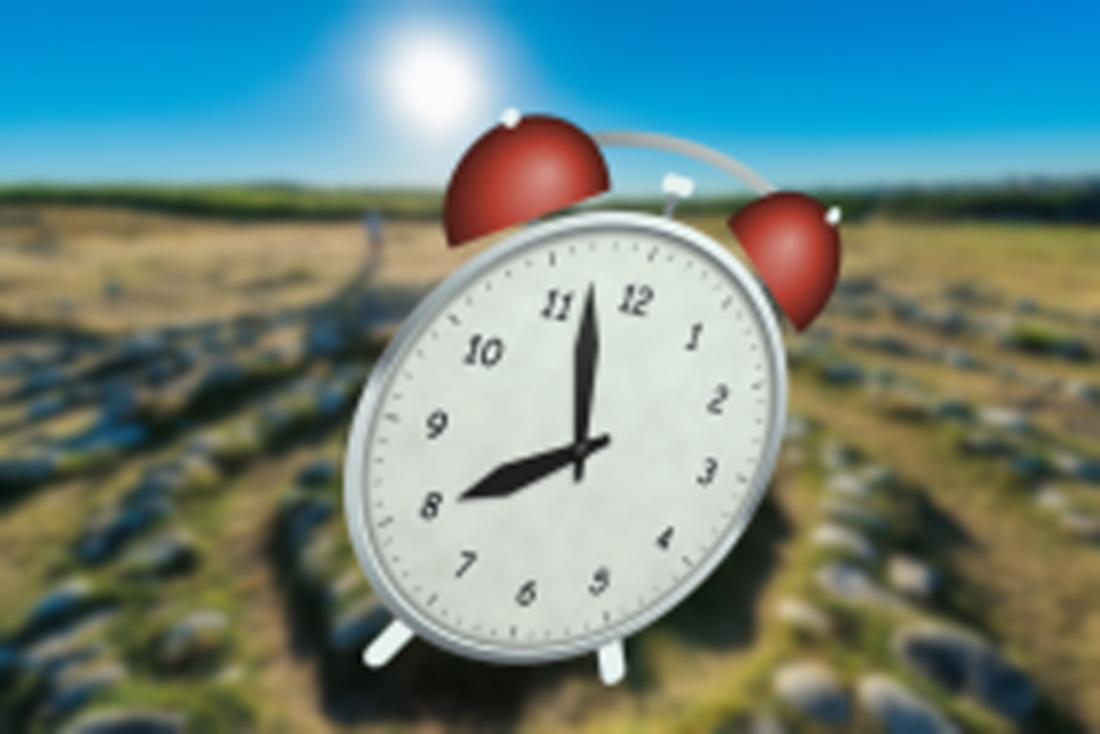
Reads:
h=7 m=57
